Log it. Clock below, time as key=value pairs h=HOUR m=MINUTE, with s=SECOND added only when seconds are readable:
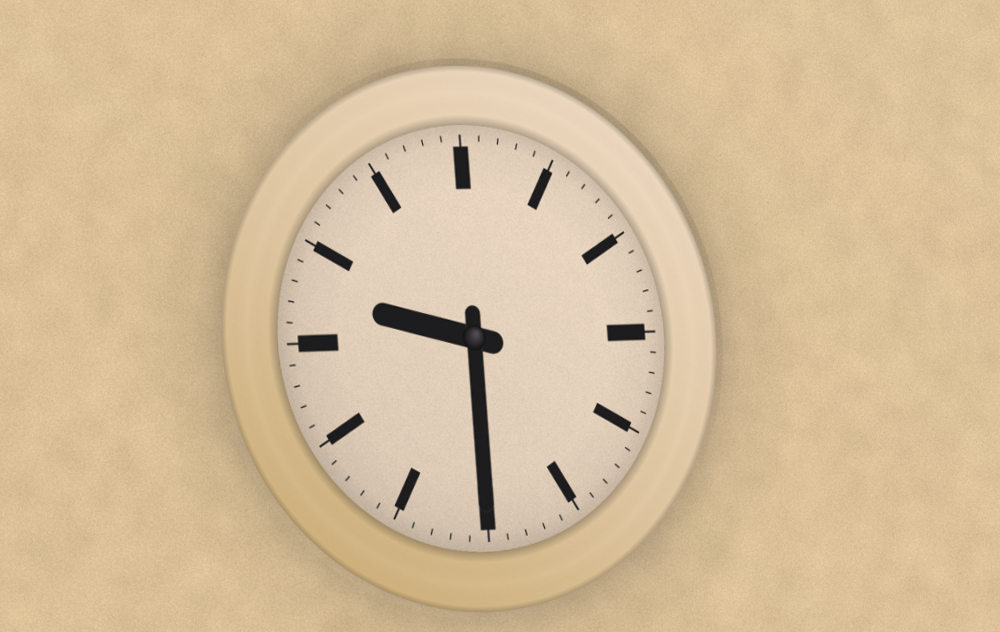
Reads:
h=9 m=30
